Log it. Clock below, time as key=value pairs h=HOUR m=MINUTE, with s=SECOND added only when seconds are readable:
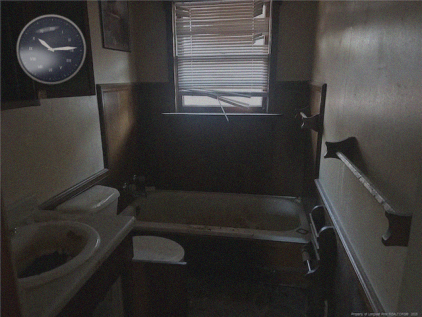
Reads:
h=10 m=14
